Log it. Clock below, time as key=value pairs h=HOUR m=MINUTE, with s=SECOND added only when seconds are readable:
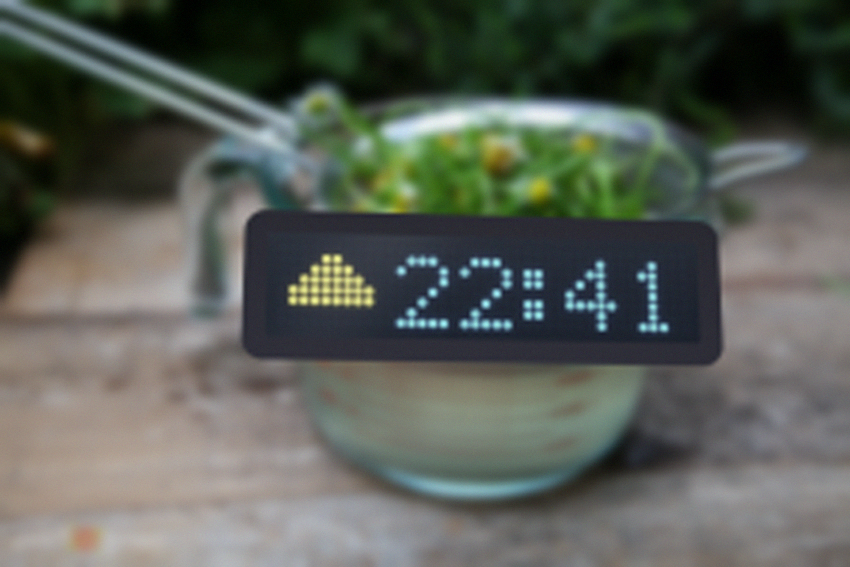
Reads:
h=22 m=41
